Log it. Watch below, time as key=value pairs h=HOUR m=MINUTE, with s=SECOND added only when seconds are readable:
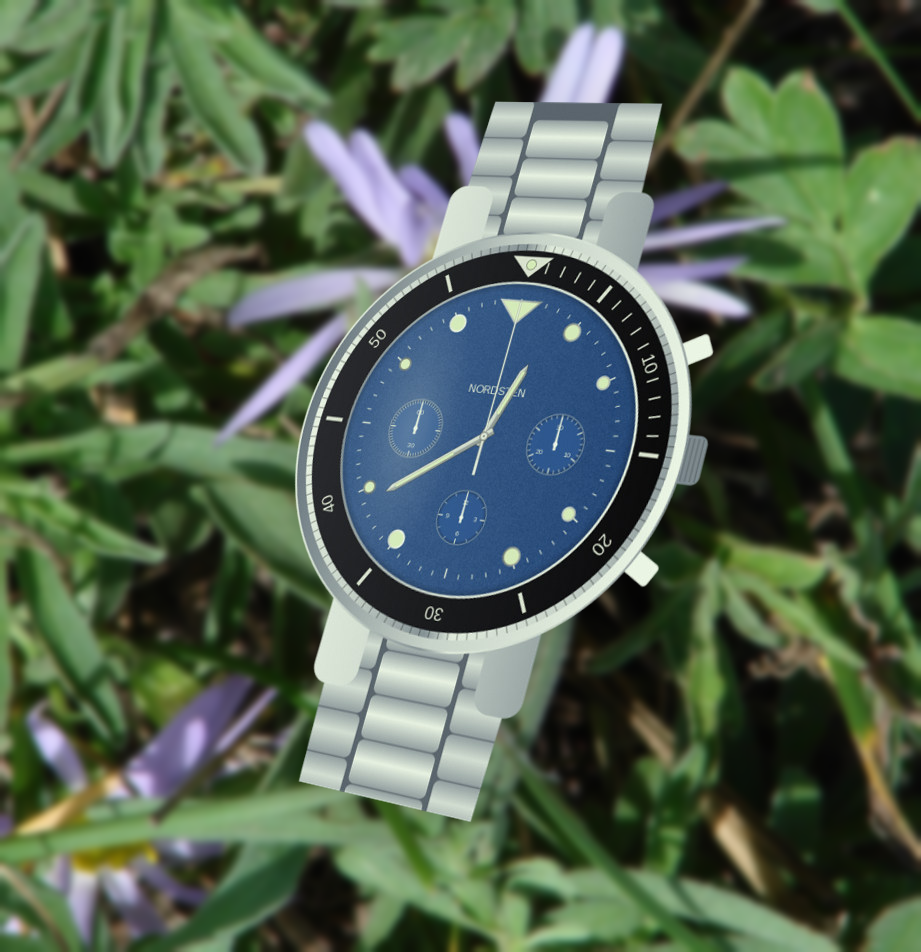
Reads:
h=12 m=39
